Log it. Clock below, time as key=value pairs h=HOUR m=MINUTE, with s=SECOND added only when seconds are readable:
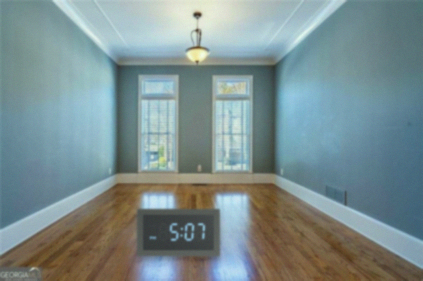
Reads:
h=5 m=7
